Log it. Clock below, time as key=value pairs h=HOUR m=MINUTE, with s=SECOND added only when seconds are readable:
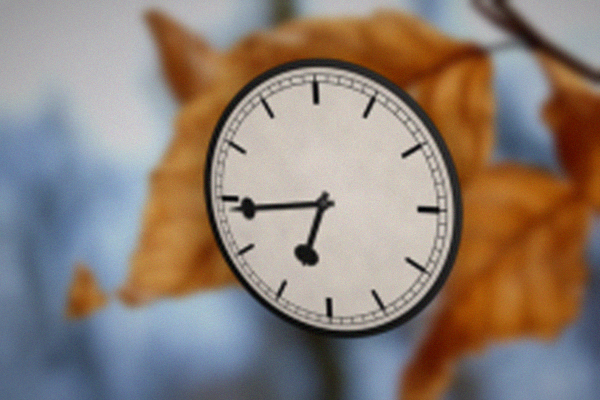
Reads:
h=6 m=44
